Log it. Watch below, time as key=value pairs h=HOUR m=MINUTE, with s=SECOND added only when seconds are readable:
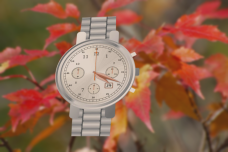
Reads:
h=4 m=19
